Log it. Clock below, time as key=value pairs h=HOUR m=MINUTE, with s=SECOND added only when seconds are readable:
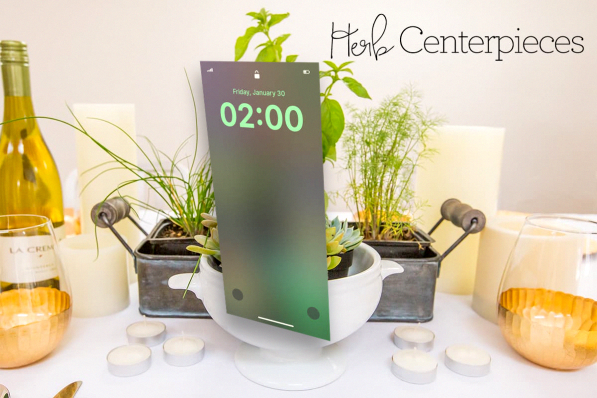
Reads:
h=2 m=0
